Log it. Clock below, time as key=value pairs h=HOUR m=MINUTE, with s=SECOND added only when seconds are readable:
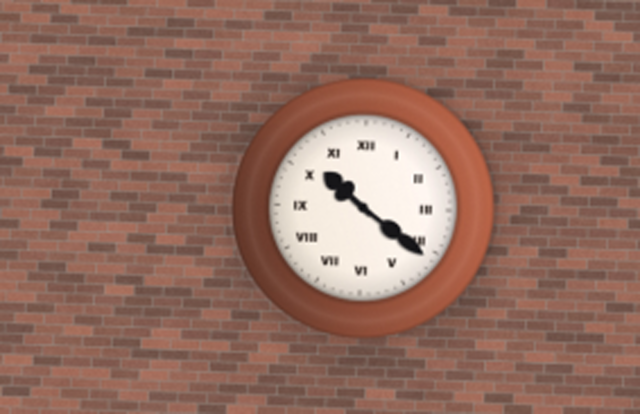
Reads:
h=10 m=21
